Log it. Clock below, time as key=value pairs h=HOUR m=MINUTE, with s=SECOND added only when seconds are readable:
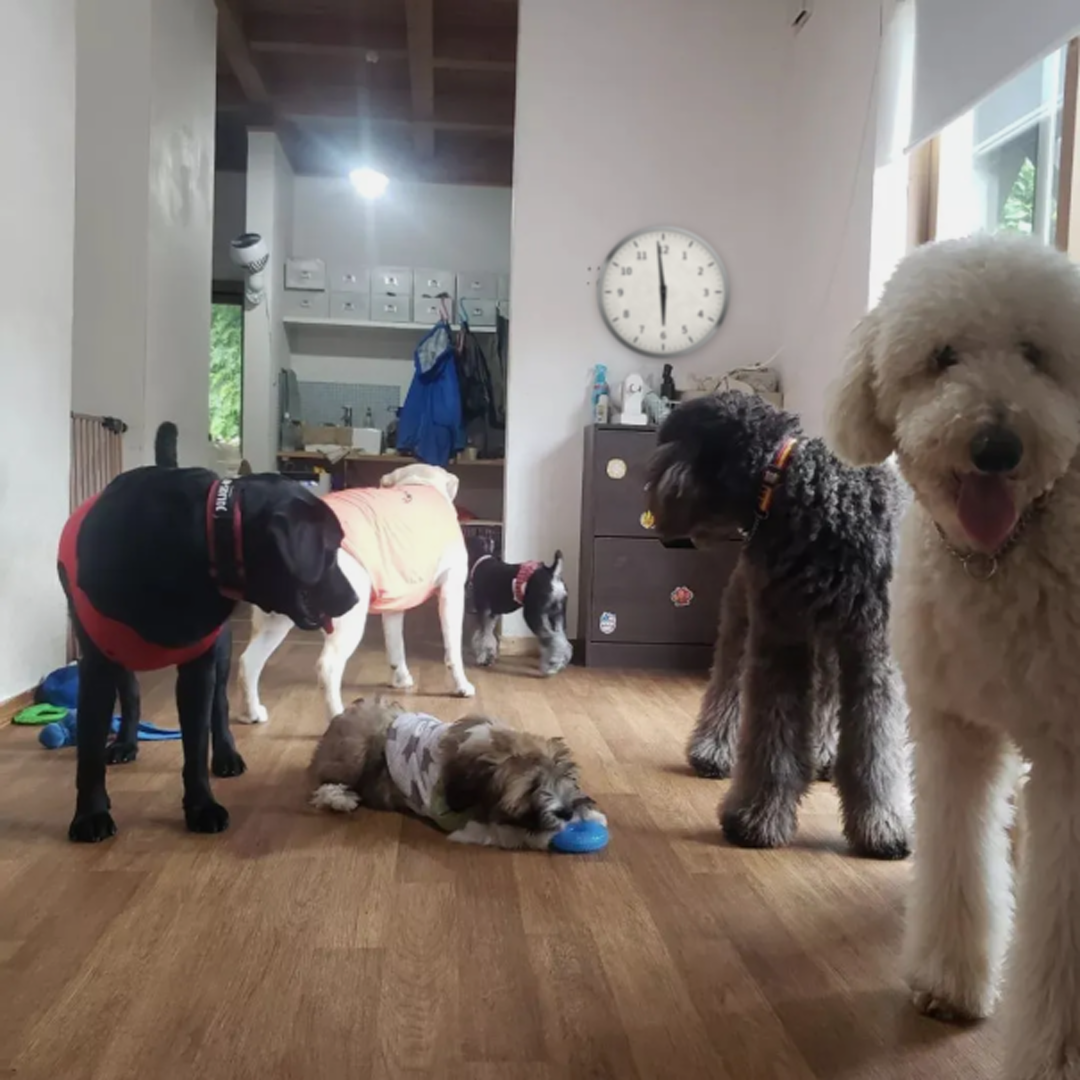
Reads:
h=5 m=59
